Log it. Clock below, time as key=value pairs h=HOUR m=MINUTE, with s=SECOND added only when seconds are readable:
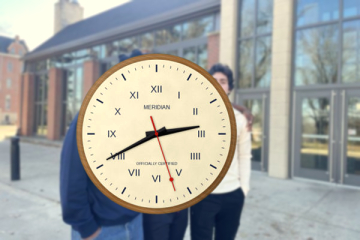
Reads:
h=2 m=40 s=27
